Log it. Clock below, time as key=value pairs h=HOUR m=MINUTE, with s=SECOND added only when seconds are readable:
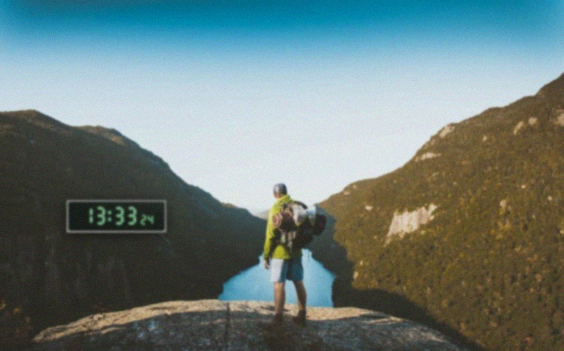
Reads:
h=13 m=33
